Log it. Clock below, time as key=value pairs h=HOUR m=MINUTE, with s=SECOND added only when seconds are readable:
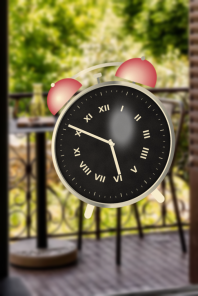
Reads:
h=5 m=51
